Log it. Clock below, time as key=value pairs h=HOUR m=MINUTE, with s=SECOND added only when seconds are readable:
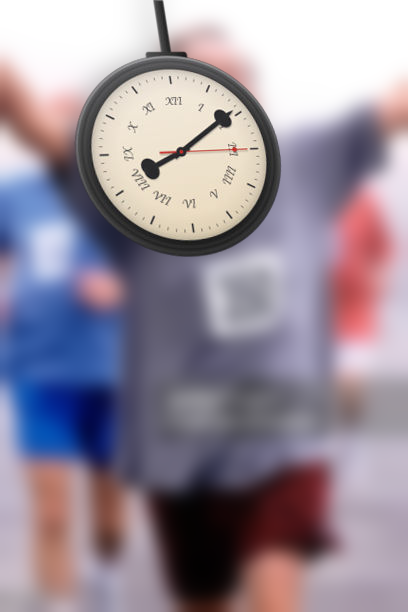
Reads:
h=8 m=9 s=15
